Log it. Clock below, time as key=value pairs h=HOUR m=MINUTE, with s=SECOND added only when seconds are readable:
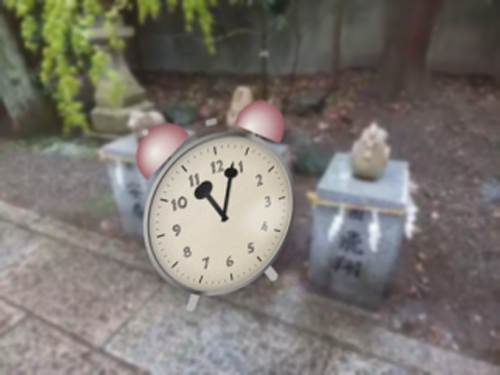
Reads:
h=11 m=3
